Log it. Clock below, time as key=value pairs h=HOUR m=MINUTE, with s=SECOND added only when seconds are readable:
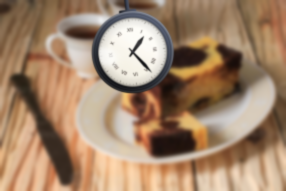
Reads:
h=1 m=24
